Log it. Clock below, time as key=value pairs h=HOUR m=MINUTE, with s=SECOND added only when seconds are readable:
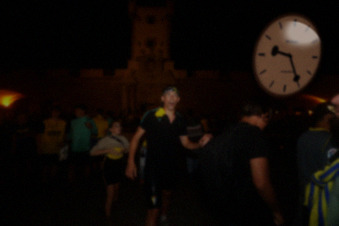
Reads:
h=9 m=25
